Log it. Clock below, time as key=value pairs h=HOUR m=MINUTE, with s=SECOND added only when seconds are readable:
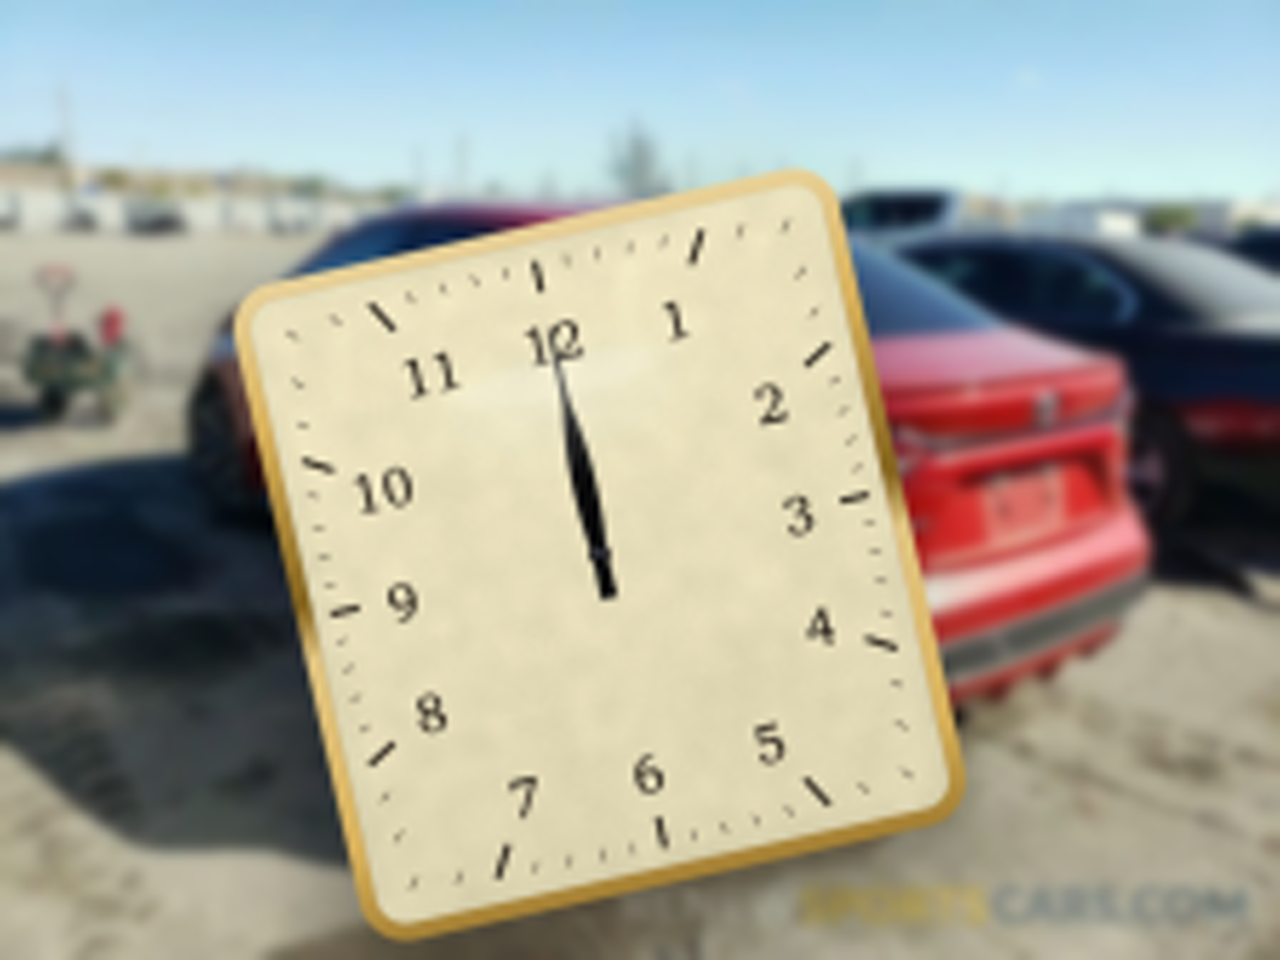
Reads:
h=12 m=0
